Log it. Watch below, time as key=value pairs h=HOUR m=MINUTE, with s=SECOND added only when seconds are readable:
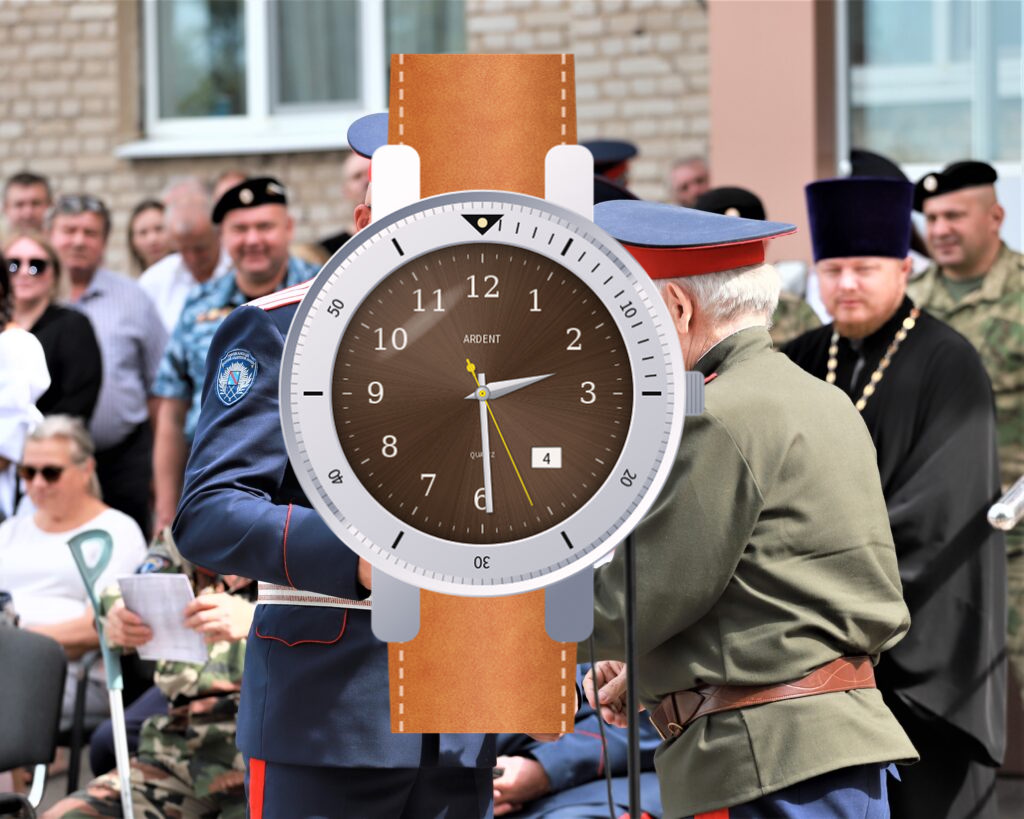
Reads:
h=2 m=29 s=26
